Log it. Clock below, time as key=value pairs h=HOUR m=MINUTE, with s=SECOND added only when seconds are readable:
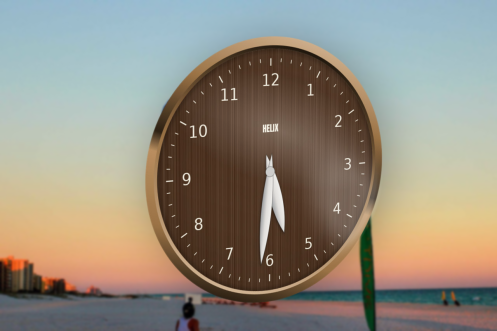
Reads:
h=5 m=31
